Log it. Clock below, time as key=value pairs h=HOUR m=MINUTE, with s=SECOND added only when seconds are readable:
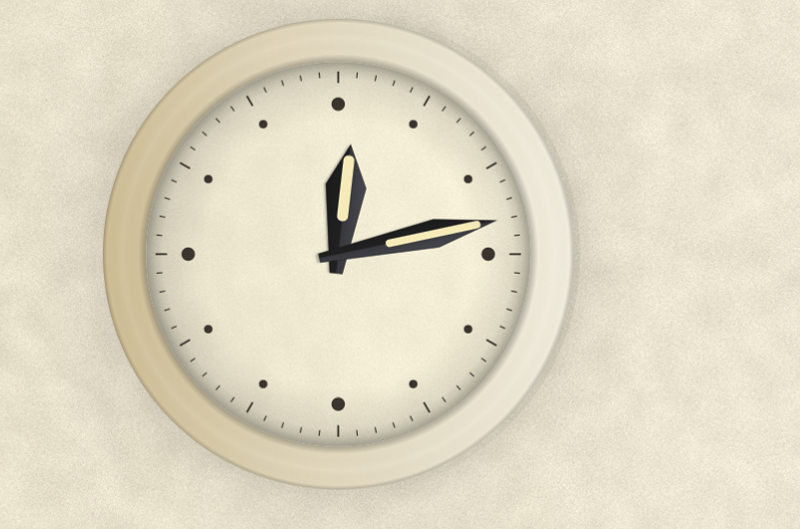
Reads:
h=12 m=13
